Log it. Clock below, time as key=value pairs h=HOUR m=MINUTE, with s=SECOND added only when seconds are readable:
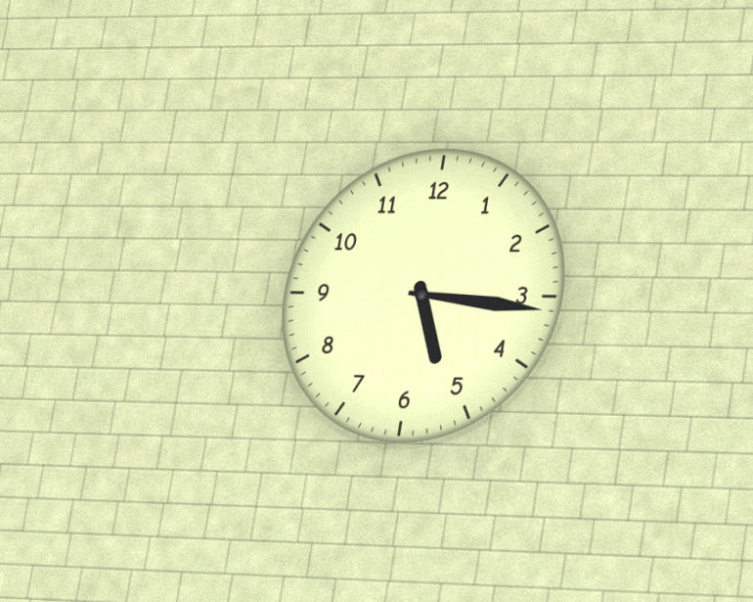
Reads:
h=5 m=16
